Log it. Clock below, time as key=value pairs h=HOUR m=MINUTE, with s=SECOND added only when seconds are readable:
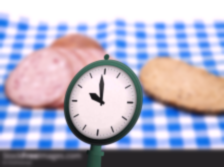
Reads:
h=9 m=59
